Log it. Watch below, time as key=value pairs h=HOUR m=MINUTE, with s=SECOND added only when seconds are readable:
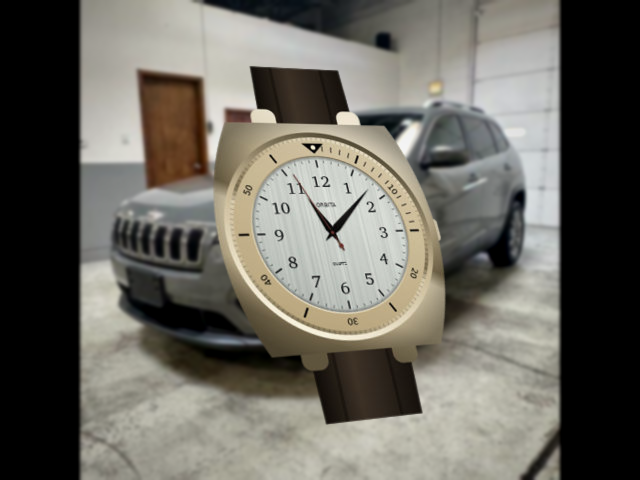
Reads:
h=11 m=7 s=56
